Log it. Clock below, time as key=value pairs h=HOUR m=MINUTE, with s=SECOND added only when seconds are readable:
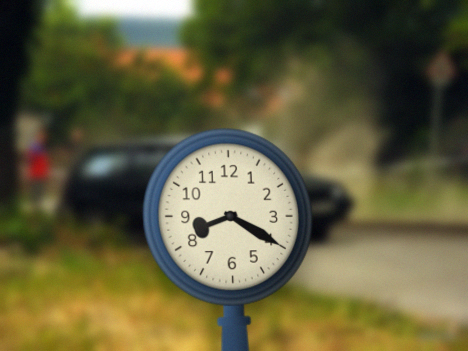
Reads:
h=8 m=20
